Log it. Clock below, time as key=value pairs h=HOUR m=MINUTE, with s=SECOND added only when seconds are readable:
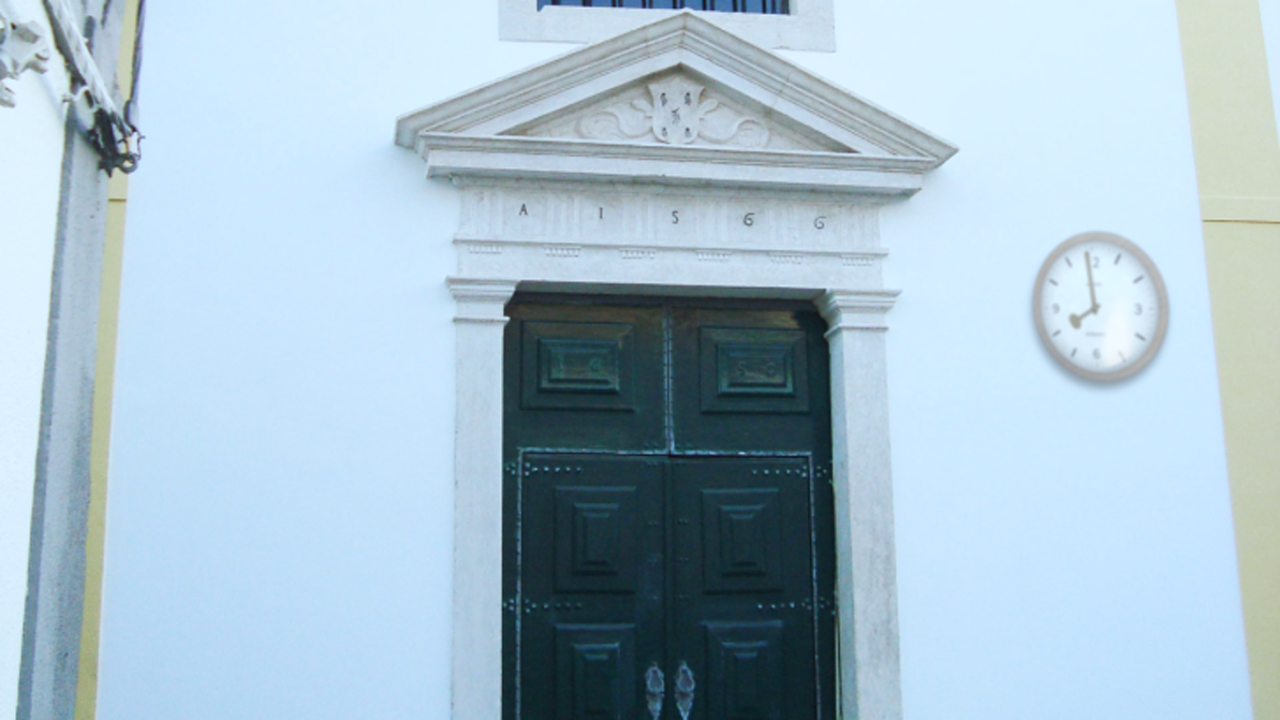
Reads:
h=7 m=59
